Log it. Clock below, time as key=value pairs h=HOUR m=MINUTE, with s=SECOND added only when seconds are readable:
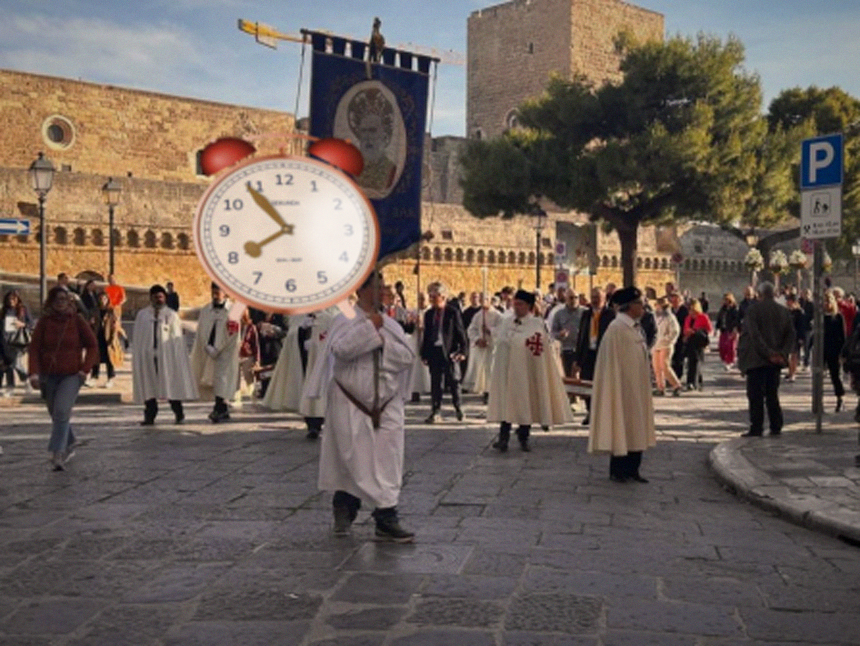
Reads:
h=7 m=54
